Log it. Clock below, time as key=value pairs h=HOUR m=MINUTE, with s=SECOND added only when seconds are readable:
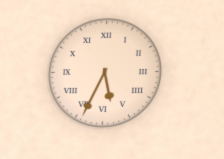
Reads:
h=5 m=34
